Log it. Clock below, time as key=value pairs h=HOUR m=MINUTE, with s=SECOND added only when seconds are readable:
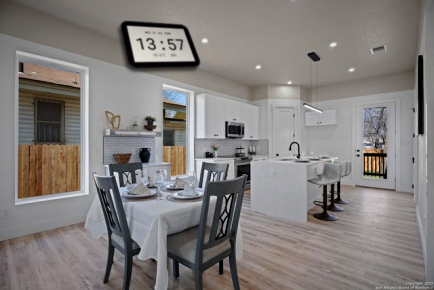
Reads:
h=13 m=57
